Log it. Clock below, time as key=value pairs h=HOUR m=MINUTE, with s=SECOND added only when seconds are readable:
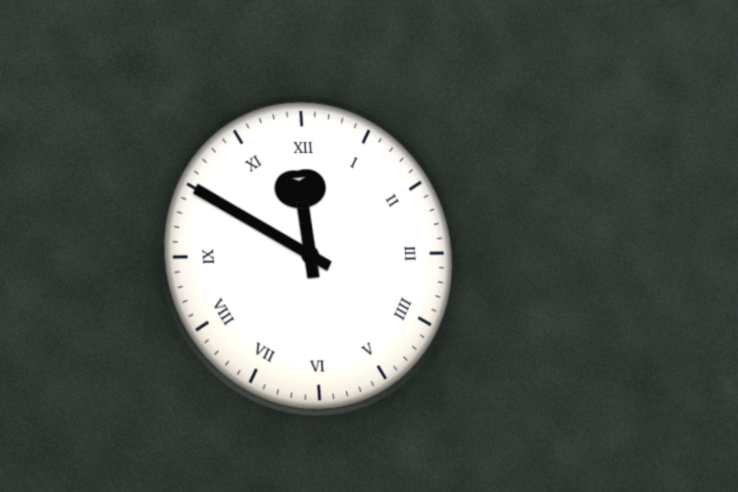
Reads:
h=11 m=50
